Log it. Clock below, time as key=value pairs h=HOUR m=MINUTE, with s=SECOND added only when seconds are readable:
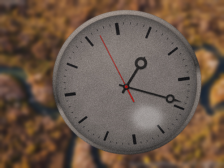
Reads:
h=1 m=18 s=57
